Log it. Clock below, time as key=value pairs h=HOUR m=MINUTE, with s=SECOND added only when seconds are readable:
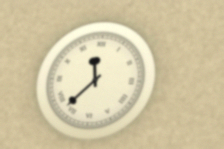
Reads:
h=11 m=37
